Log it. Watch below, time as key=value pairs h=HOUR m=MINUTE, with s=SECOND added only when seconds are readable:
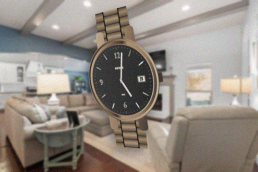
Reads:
h=5 m=2
